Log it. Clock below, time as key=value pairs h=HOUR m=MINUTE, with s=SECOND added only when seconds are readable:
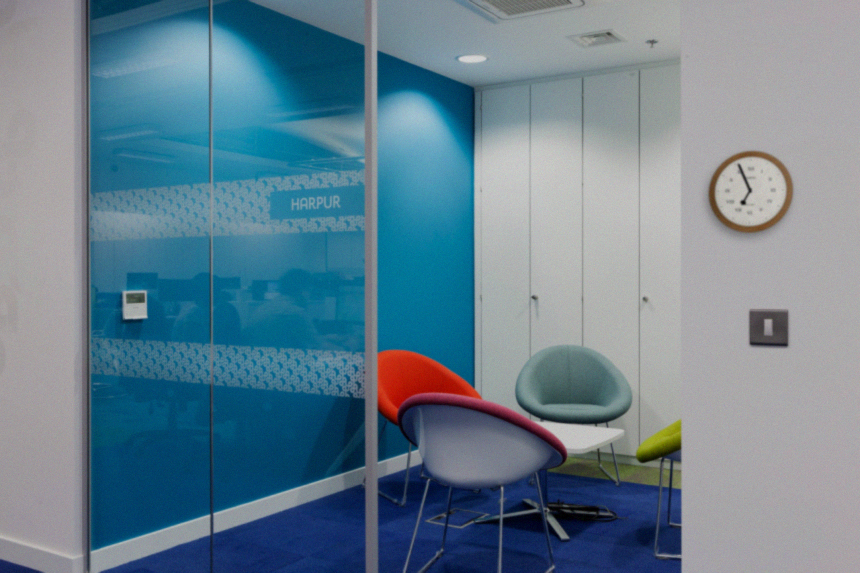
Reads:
h=6 m=56
